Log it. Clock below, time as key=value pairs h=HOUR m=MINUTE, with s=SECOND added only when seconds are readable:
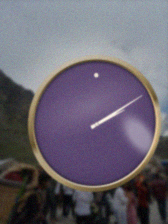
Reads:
h=2 m=10
